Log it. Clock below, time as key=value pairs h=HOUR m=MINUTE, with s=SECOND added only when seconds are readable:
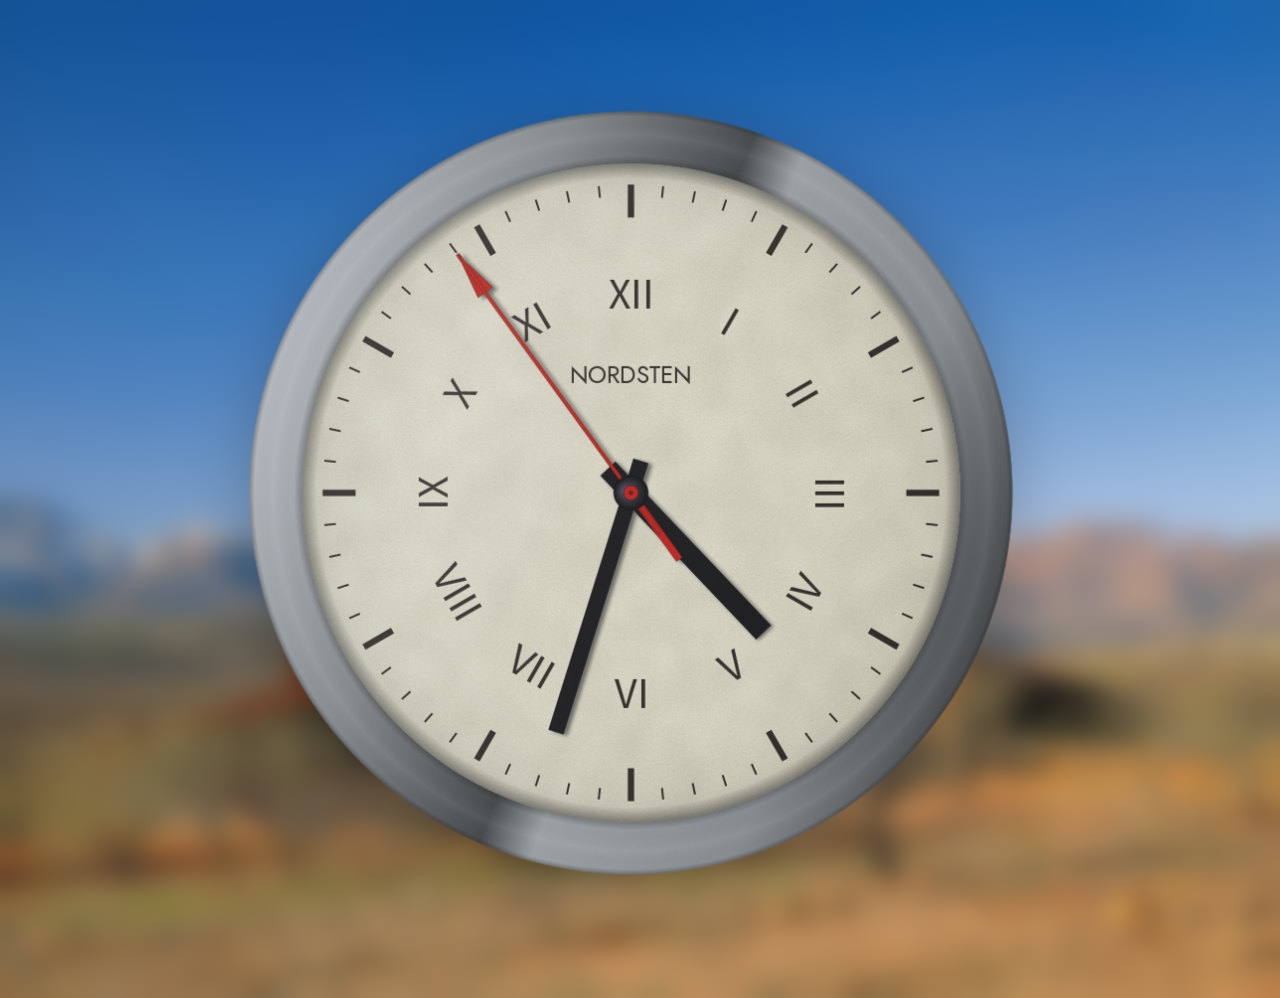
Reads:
h=4 m=32 s=54
